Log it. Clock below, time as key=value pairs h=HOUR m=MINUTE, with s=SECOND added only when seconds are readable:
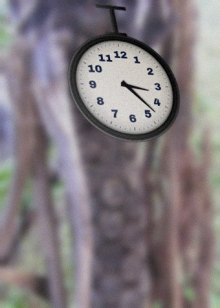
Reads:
h=3 m=23
